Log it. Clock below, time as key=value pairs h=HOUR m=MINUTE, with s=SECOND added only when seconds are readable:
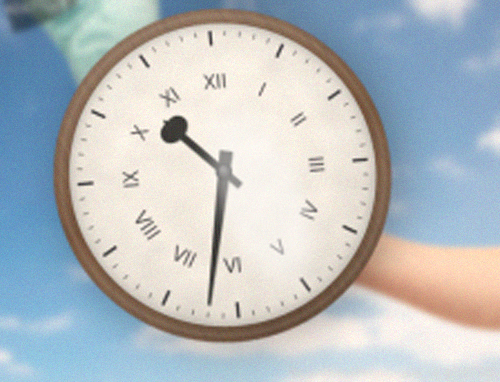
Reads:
h=10 m=32
